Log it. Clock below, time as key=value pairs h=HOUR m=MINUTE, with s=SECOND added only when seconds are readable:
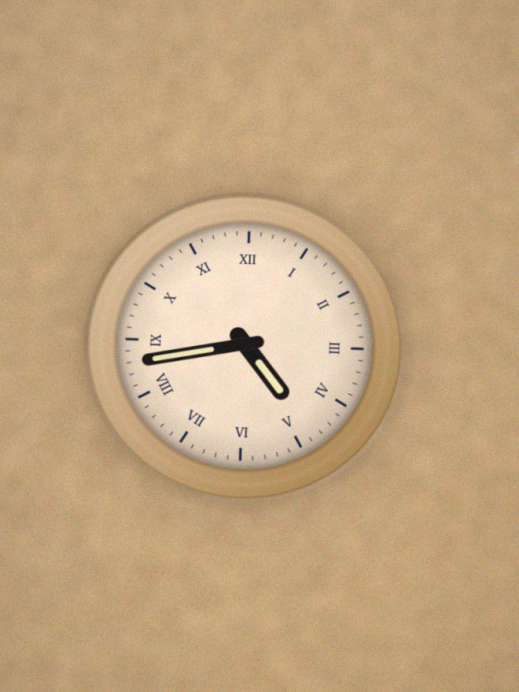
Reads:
h=4 m=43
